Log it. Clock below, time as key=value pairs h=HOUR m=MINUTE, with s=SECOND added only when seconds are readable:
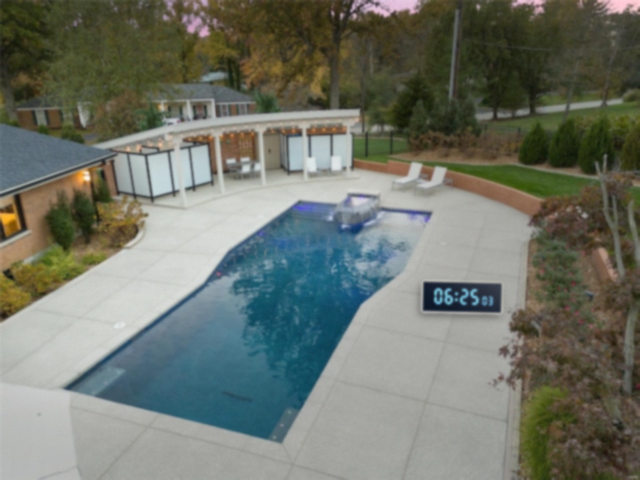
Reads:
h=6 m=25
